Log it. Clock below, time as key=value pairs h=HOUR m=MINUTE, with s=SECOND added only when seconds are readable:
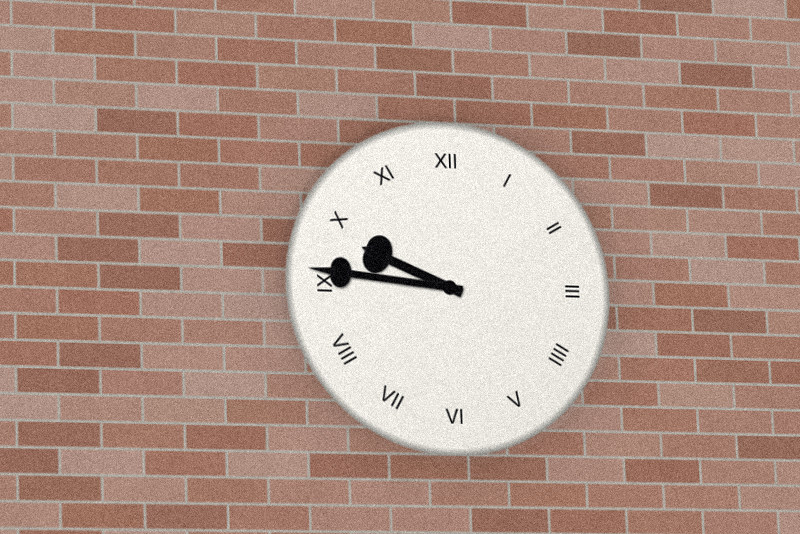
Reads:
h=9 m=46
